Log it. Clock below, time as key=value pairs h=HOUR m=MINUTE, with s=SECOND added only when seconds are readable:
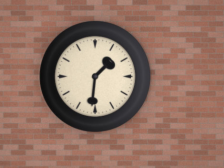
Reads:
h=1 m=31
